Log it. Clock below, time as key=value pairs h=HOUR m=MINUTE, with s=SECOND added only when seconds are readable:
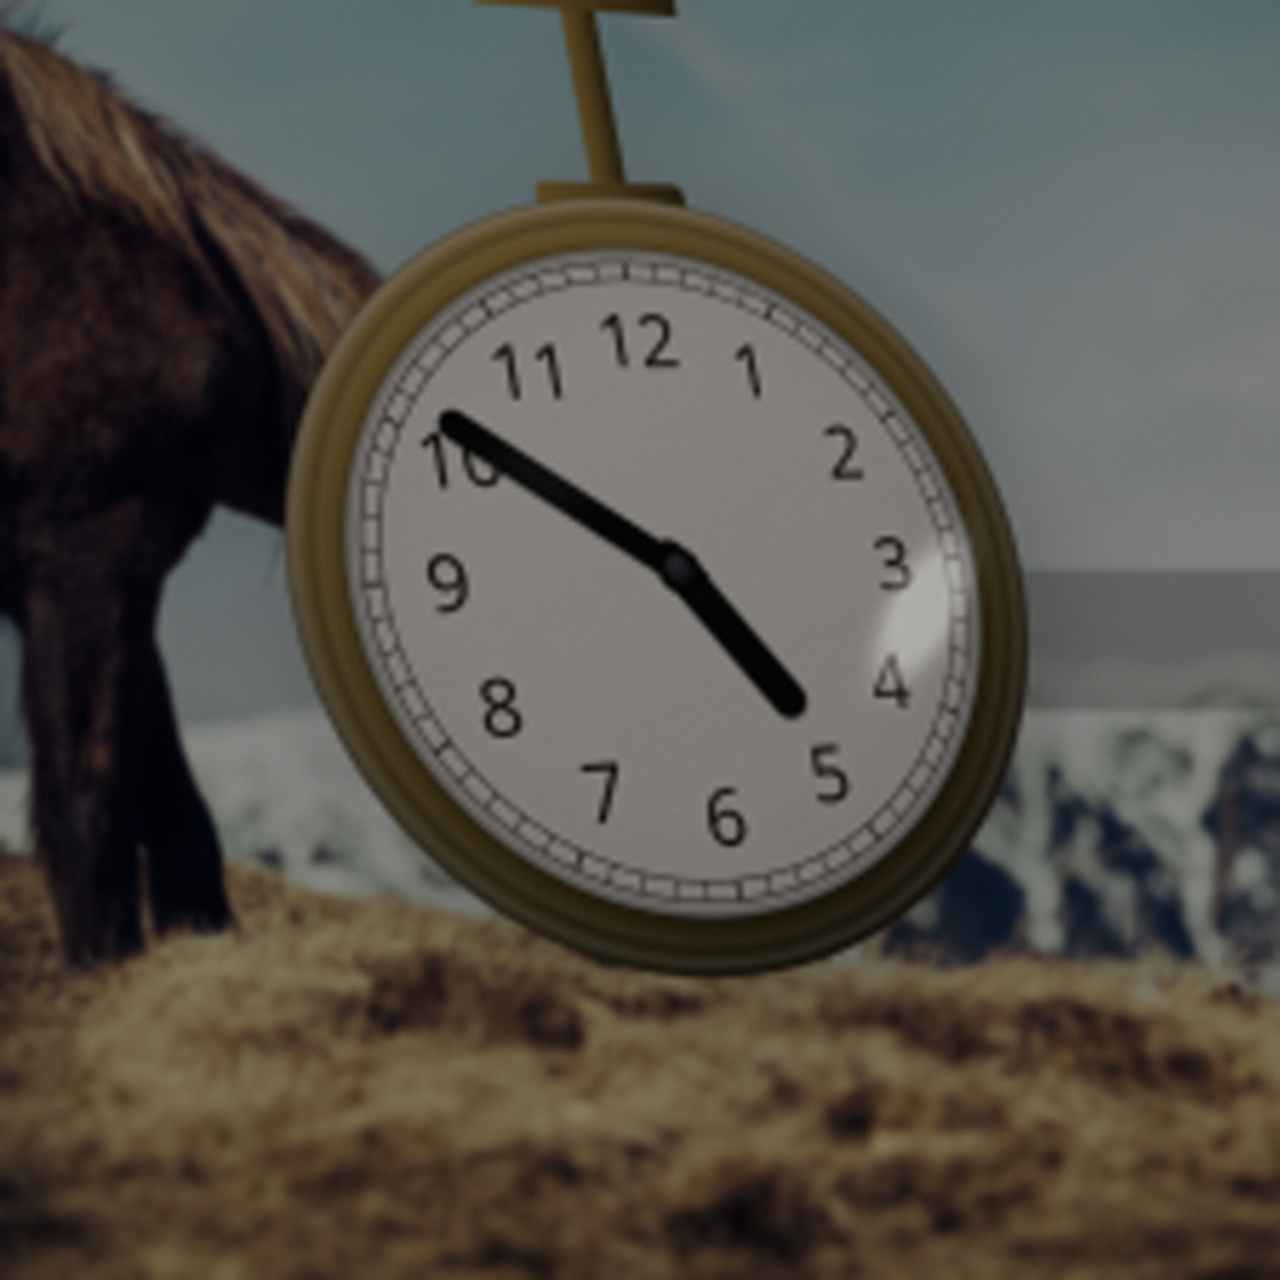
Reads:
h=4 m=51
